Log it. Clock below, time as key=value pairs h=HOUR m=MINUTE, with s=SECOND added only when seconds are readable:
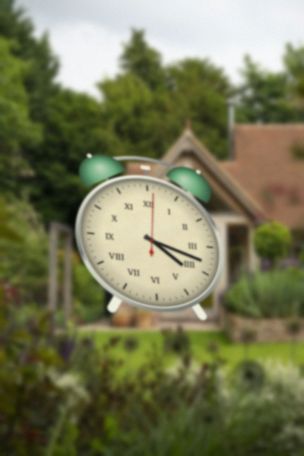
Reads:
h=4 m=18 s=1
